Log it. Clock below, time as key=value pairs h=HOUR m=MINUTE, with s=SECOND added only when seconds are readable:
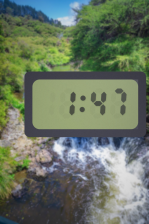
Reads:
h=1 m=47
